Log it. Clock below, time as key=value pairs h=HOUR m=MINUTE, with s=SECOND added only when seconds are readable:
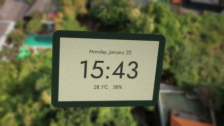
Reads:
h=15 m=43
